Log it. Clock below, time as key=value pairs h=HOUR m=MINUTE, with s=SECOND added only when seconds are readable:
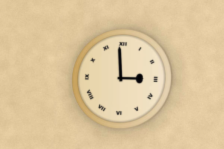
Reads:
h=2 m=59
